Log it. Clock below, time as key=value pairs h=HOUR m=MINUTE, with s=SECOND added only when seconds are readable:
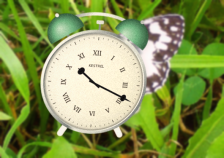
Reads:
h=10 m=19
